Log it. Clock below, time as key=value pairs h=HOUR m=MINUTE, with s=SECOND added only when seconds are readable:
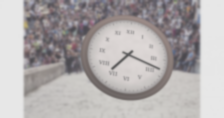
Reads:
h=7 m=18
